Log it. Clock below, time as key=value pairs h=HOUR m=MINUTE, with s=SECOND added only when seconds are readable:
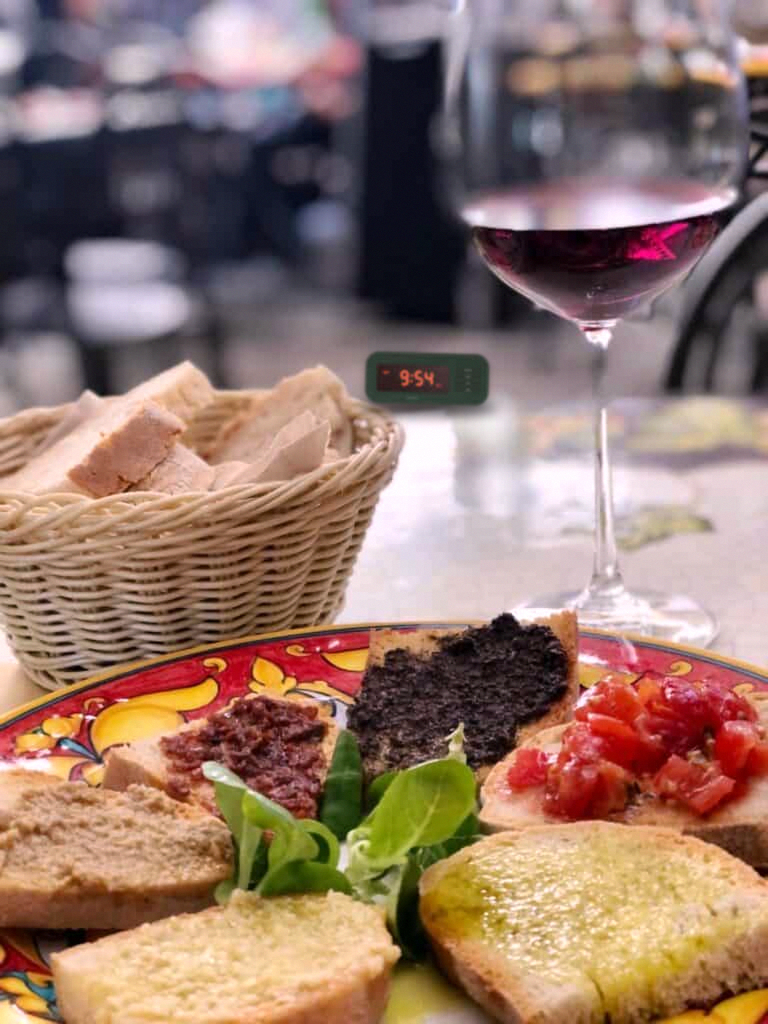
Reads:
h=9 m=54
